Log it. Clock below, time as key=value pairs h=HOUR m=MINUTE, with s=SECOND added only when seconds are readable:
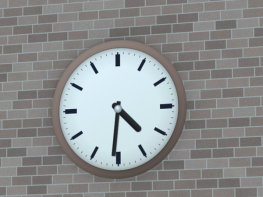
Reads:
h=4 m=31
